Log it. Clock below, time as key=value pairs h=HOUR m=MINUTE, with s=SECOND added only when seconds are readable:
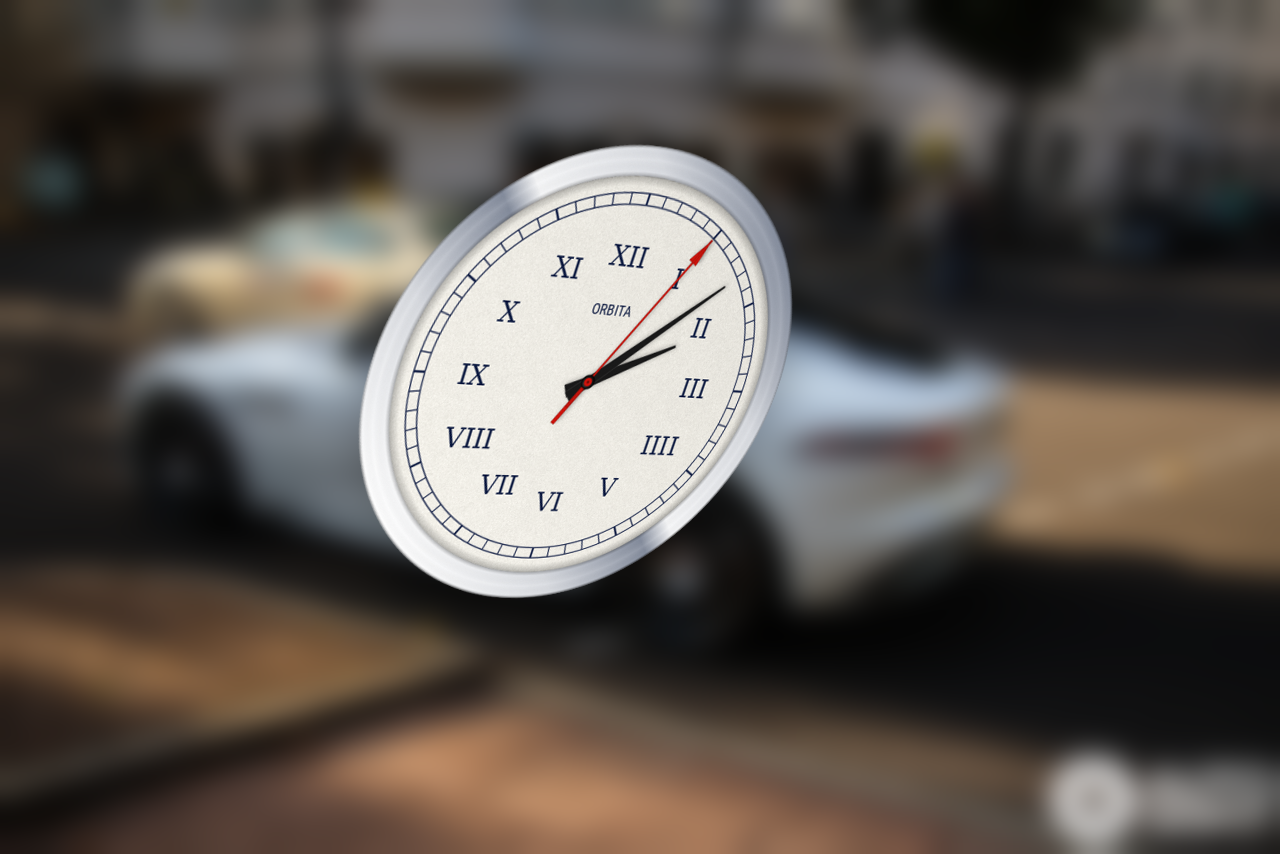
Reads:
h=2 m=8 s=5
